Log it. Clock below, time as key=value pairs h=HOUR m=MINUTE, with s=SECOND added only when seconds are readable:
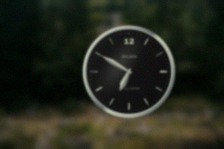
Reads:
h=6 m=50
